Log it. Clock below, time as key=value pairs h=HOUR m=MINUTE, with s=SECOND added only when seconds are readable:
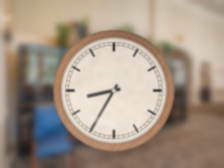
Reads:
h=8 m=35
